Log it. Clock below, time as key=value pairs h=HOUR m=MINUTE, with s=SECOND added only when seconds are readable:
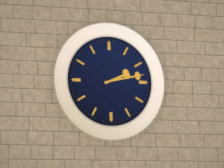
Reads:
h=2 m=13
